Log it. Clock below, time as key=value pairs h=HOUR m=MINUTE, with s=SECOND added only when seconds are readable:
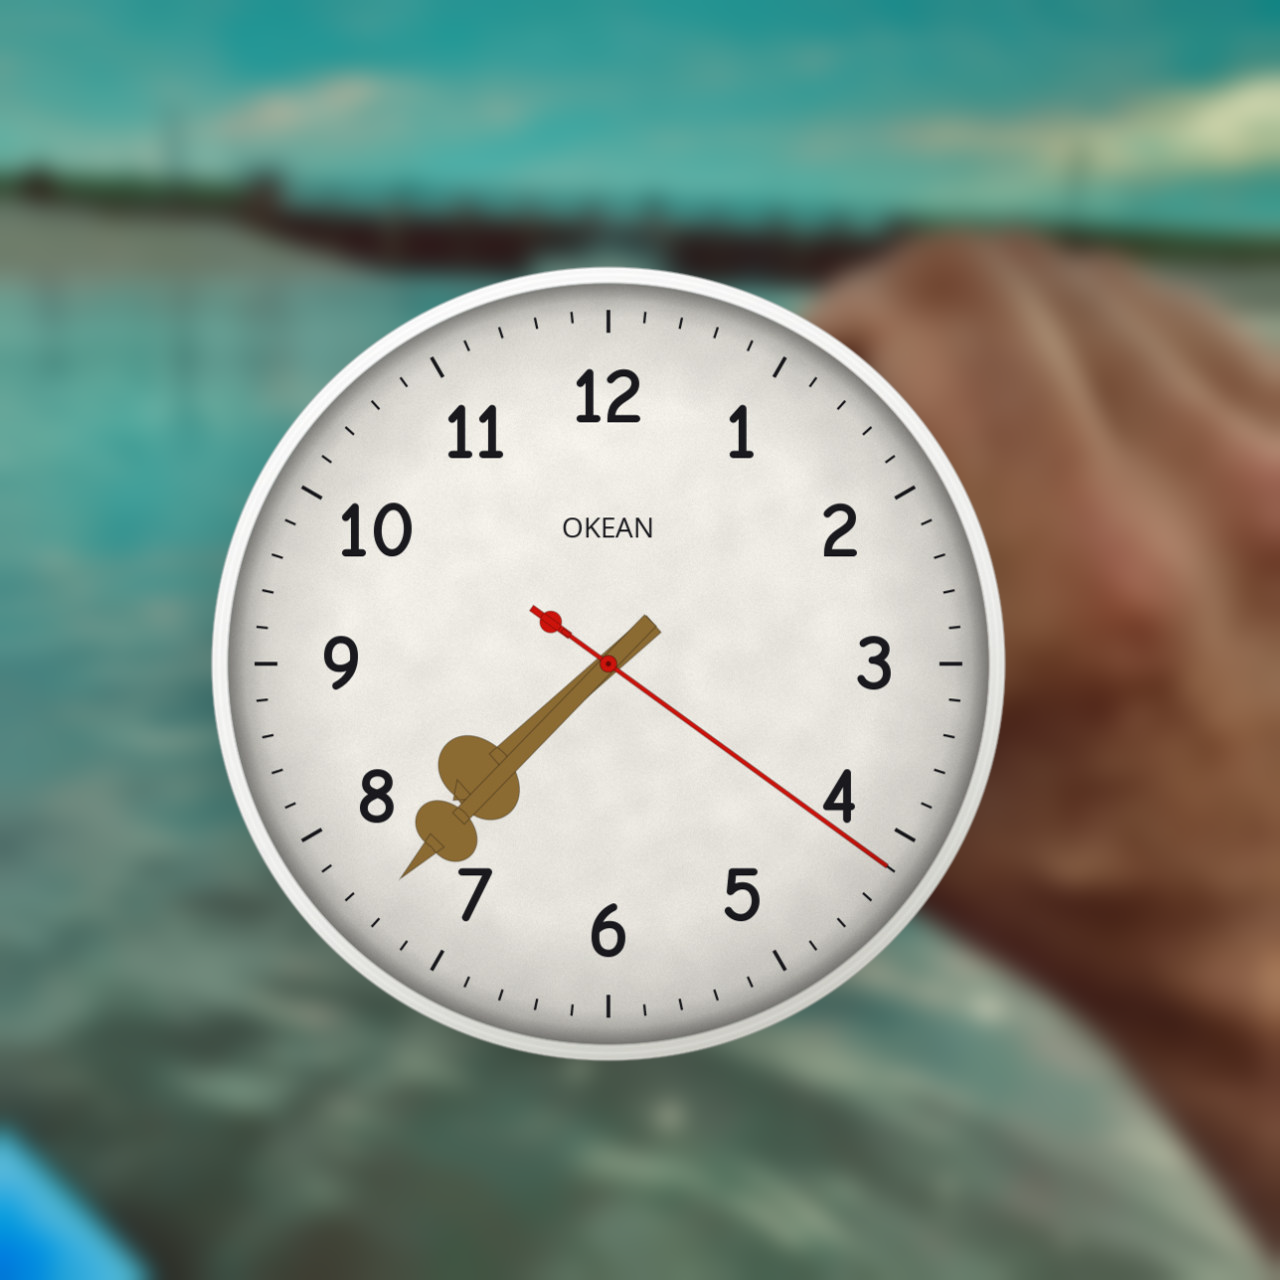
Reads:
h=7 m=37 s=21
